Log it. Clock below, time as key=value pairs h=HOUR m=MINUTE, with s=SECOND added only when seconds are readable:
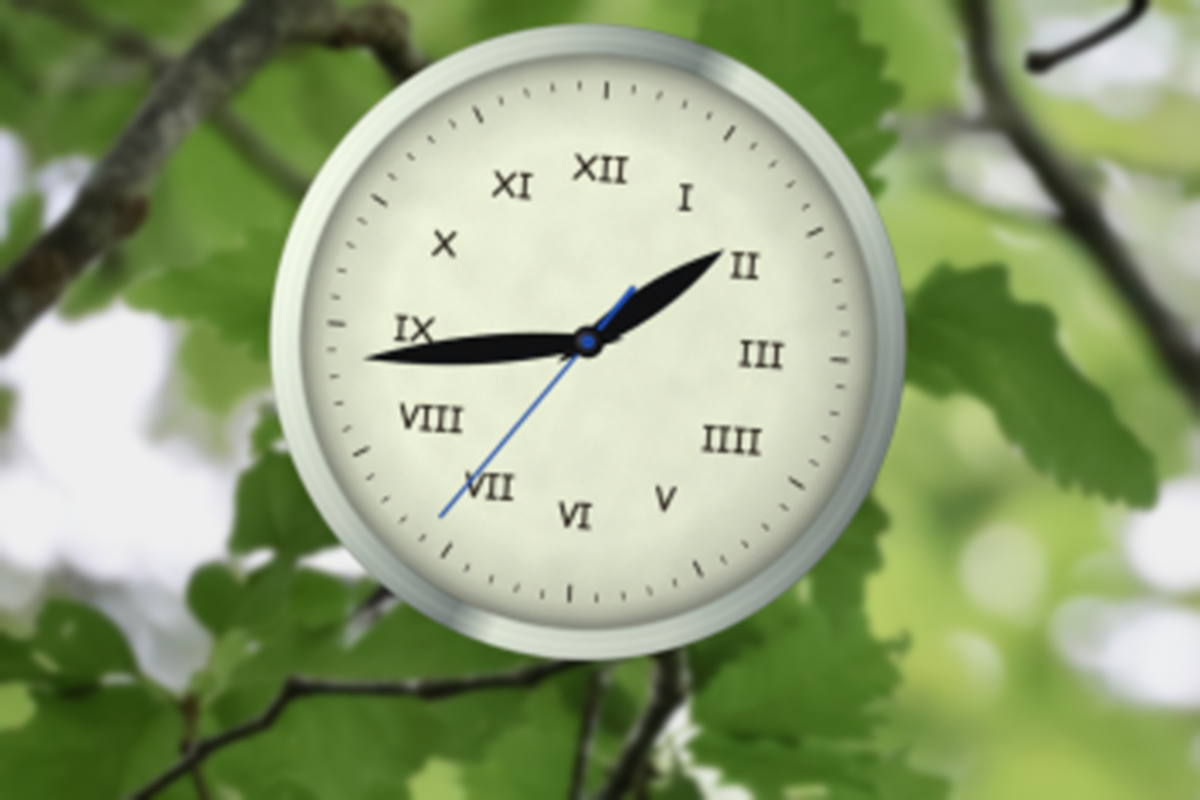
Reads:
h=1 m=43 s=36
